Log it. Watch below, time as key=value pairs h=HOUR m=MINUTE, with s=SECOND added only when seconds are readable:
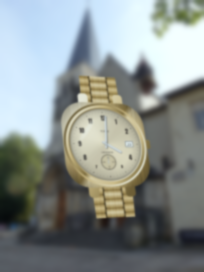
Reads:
h=4 m=1
